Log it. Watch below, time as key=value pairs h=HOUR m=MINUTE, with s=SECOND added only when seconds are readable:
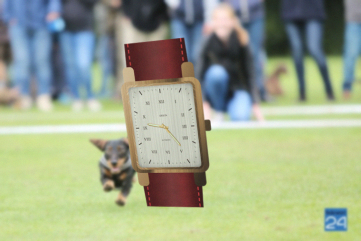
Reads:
h=9 m=24
